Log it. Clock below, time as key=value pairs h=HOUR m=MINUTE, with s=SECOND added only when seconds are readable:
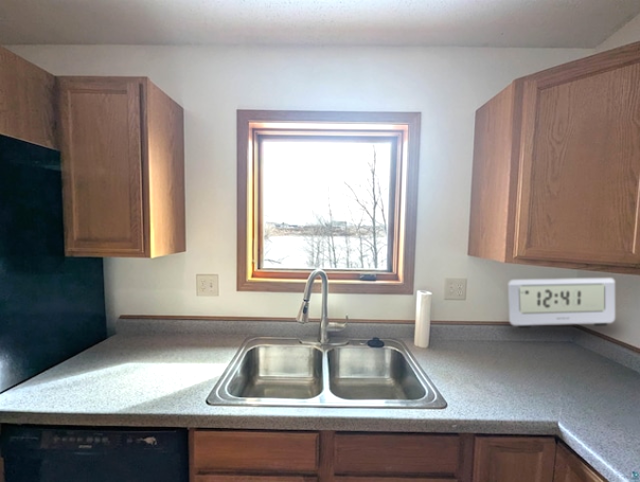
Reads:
h=12 m=41
